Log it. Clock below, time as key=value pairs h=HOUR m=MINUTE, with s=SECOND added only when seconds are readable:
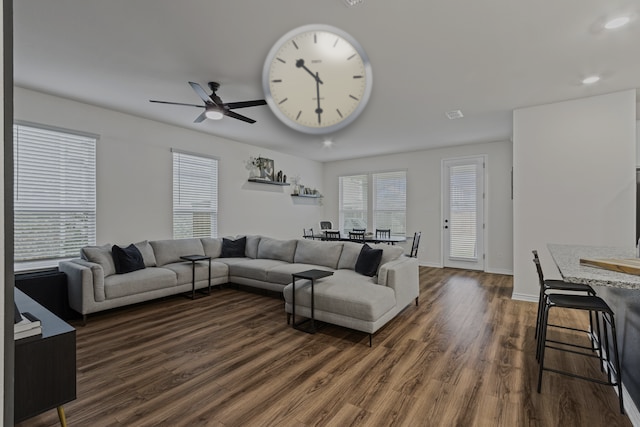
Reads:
h=10 m=30
